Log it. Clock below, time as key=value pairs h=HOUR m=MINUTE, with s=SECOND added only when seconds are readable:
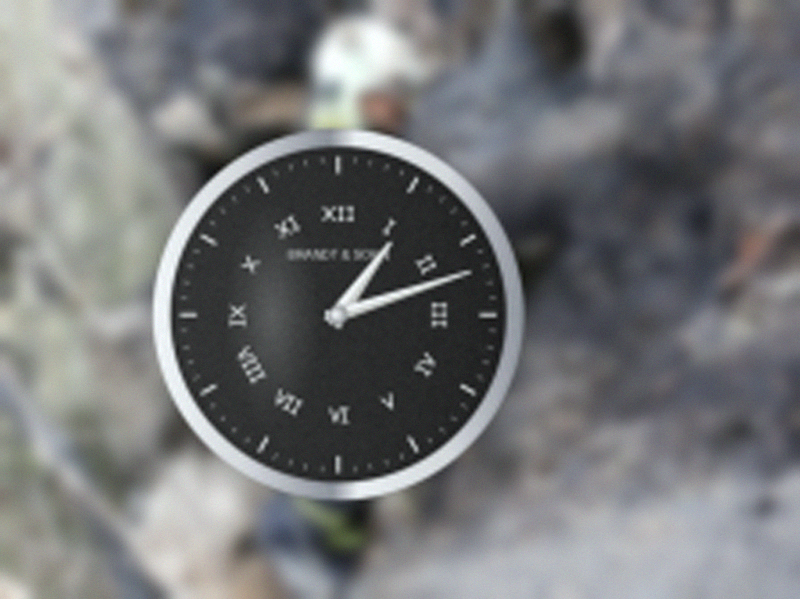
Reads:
h=1 m=12
